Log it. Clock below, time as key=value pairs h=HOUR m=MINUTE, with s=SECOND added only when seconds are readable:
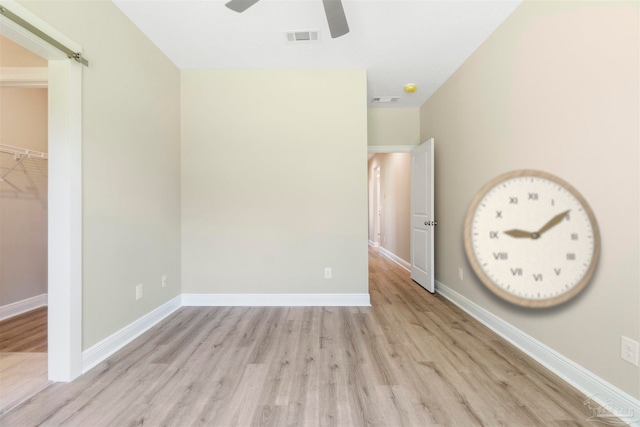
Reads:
h=9 m=9
